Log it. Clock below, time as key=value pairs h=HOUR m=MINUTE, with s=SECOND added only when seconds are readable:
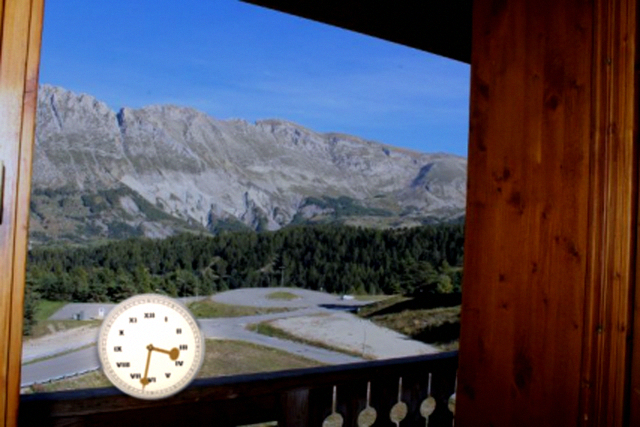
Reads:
h=3 m=32
